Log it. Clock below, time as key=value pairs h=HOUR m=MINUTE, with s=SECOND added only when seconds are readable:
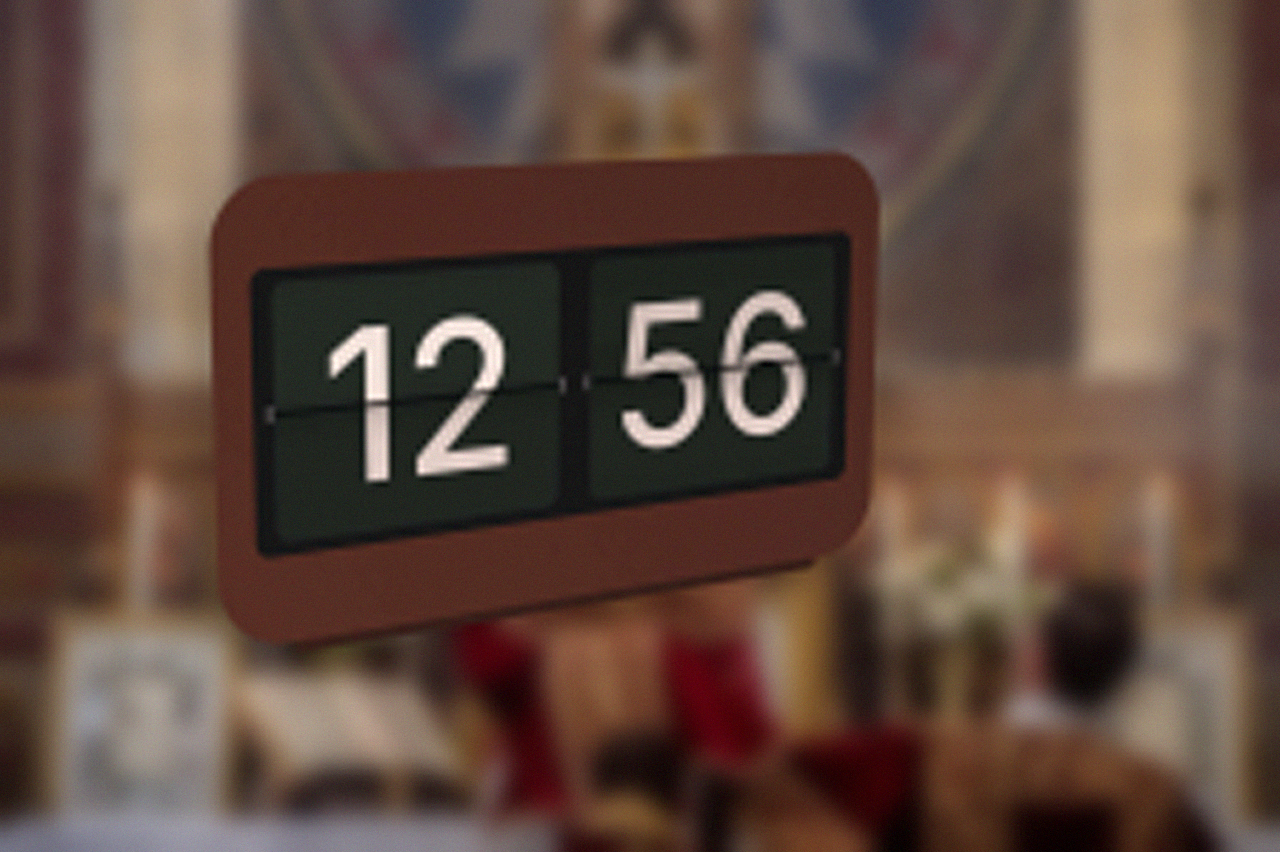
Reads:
h=12 m=56
